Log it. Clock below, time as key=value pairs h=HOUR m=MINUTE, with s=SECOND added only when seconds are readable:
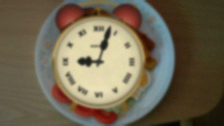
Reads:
h=9 m=3
